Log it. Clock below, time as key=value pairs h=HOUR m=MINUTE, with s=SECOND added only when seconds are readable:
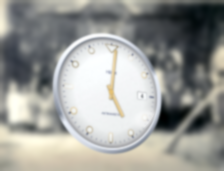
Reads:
h=5 m=1
